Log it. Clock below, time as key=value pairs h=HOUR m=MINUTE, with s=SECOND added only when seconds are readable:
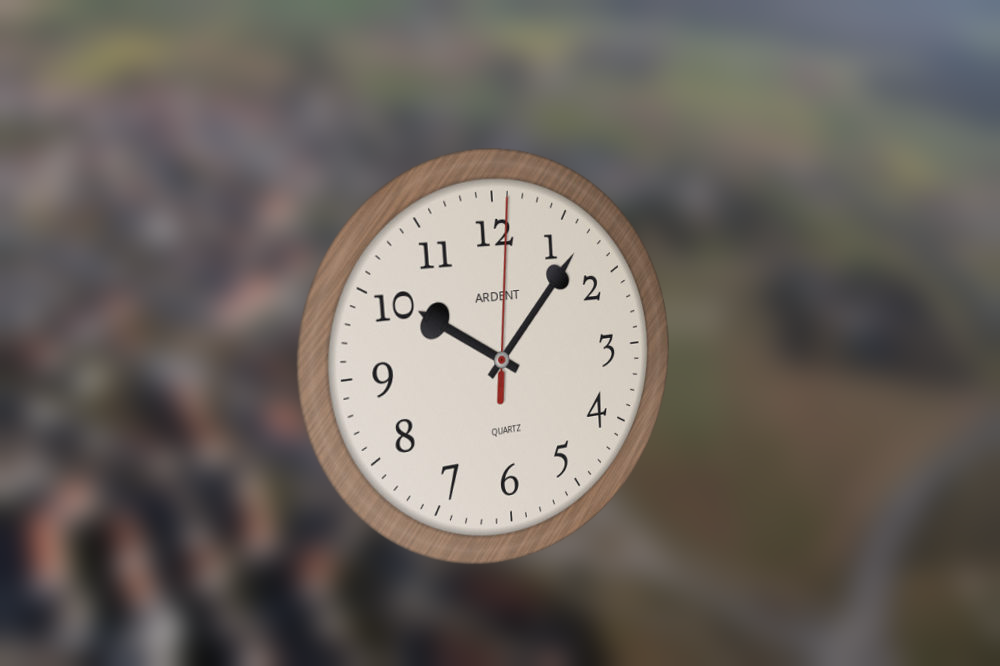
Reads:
h=10 m=7 s=1
